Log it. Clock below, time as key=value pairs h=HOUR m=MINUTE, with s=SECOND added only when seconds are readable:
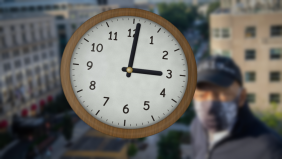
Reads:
h=3 m=1
